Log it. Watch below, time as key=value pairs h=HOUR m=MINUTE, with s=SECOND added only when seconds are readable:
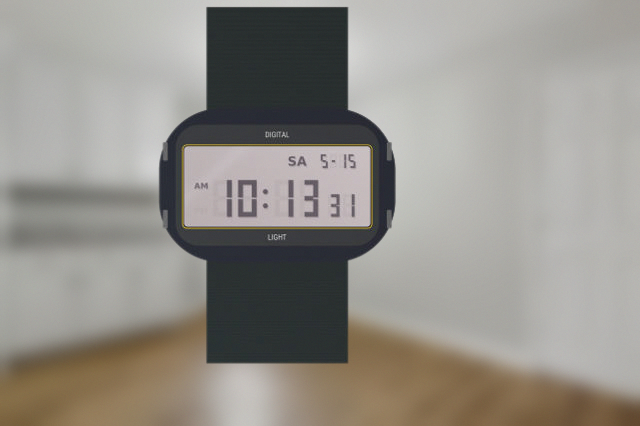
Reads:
h=10 m=13 s=31
